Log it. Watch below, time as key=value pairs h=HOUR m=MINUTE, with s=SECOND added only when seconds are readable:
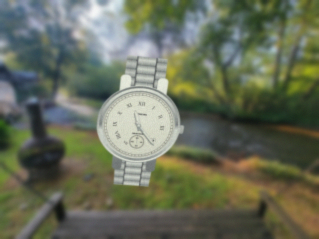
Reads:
h=11 m=23
